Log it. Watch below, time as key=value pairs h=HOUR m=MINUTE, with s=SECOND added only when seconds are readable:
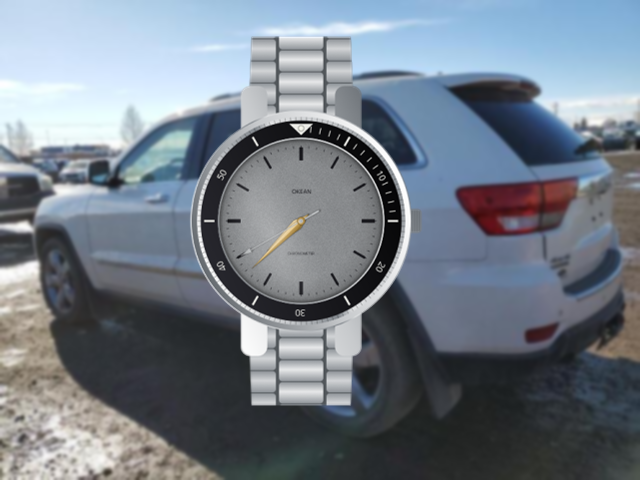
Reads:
h=7 m=37 s=40
